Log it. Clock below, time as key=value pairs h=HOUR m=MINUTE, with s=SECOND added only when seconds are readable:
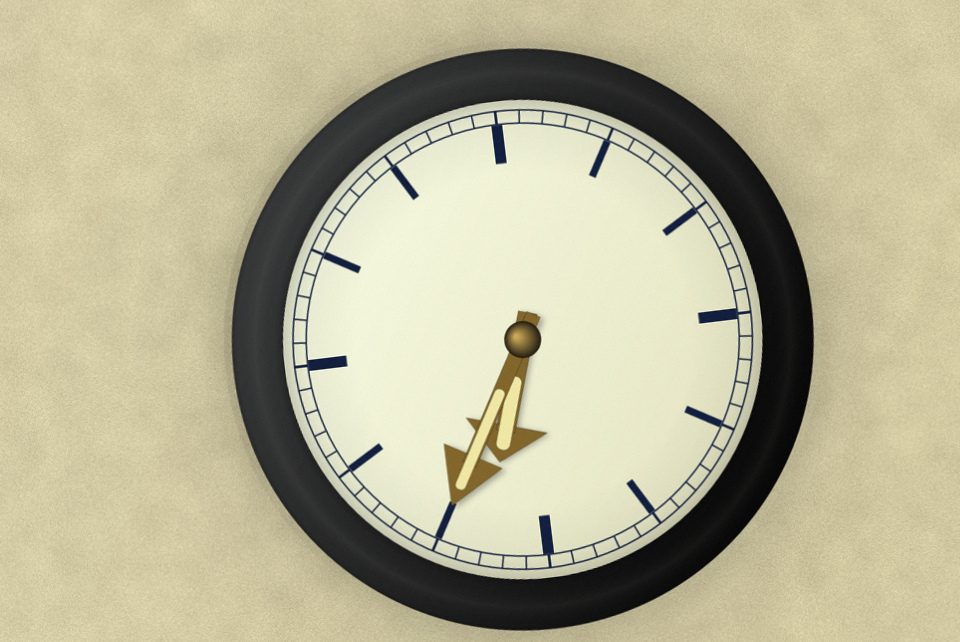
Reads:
h=6 m=35
